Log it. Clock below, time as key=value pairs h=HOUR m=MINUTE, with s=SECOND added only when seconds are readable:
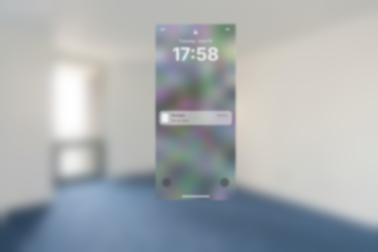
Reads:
h=17 m=58
